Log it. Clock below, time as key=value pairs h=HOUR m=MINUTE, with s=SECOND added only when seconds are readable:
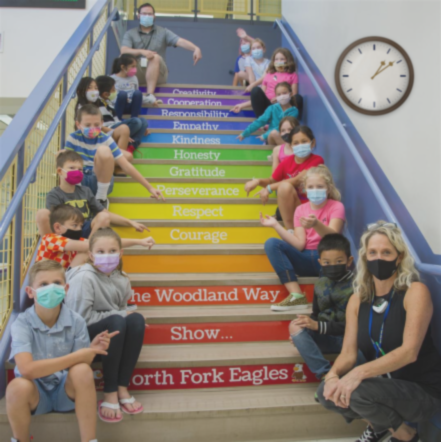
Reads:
h=1 m=9
